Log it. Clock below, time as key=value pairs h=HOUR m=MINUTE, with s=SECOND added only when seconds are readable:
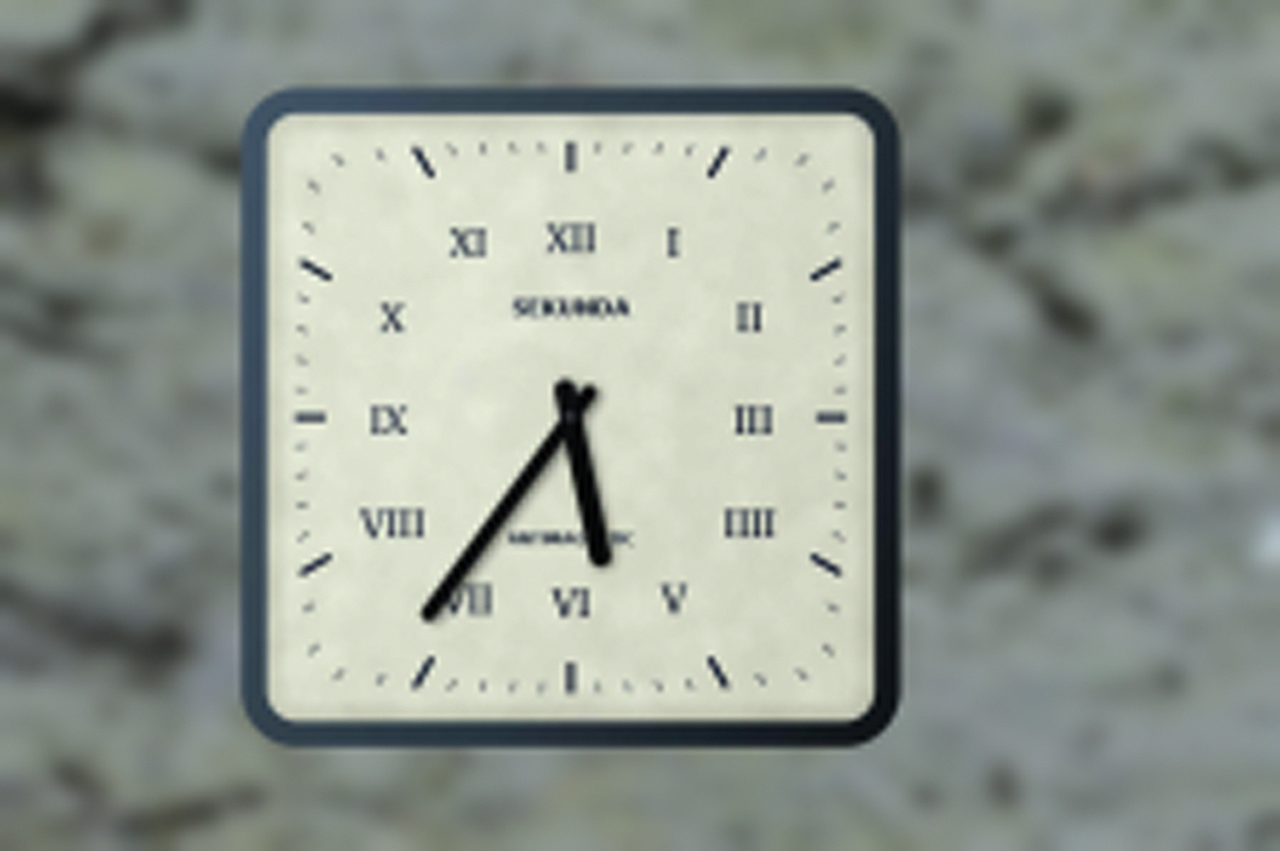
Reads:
h=5 m=36
